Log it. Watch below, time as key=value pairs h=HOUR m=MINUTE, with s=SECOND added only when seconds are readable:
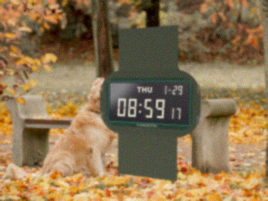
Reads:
h=8 m=59
